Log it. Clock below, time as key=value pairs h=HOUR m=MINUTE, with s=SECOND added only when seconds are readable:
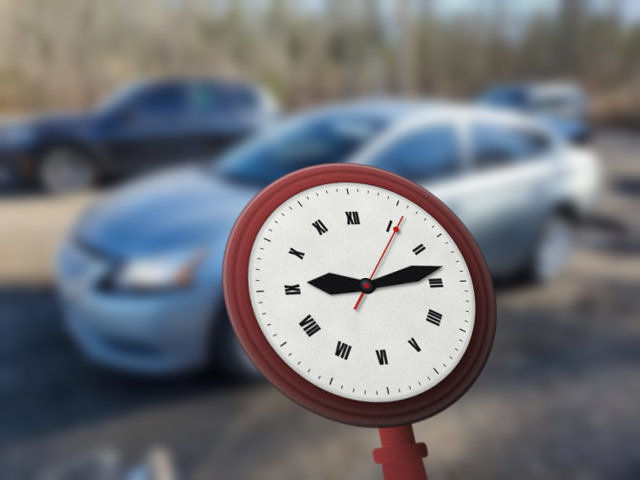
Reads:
h=9 m=13 s=6
